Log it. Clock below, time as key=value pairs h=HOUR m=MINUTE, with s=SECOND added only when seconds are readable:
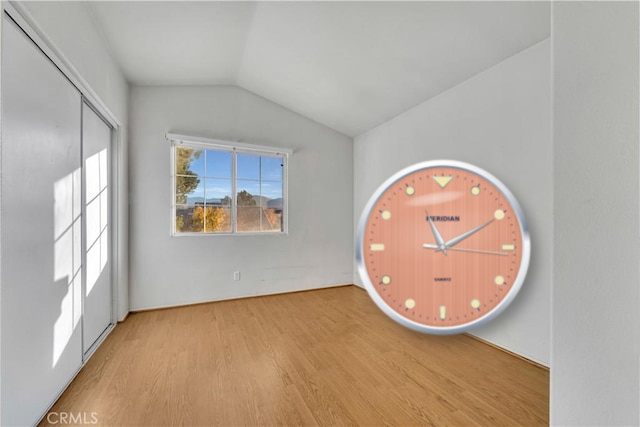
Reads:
h=11 m=10 s=16
